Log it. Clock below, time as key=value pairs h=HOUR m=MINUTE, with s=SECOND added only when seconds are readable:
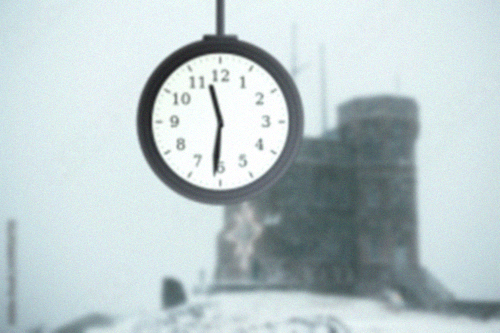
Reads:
h=11 m=31
